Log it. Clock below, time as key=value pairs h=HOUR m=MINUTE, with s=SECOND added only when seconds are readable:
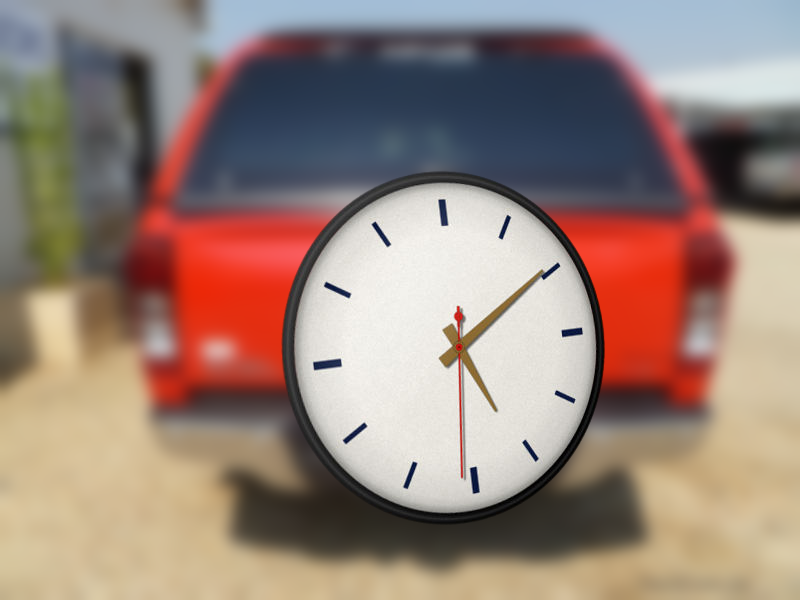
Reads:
h=5 m=9 s=31
